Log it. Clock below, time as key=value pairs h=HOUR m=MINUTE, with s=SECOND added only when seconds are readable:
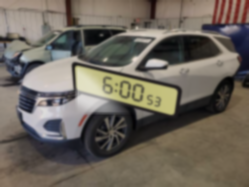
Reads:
h=6 m=0
